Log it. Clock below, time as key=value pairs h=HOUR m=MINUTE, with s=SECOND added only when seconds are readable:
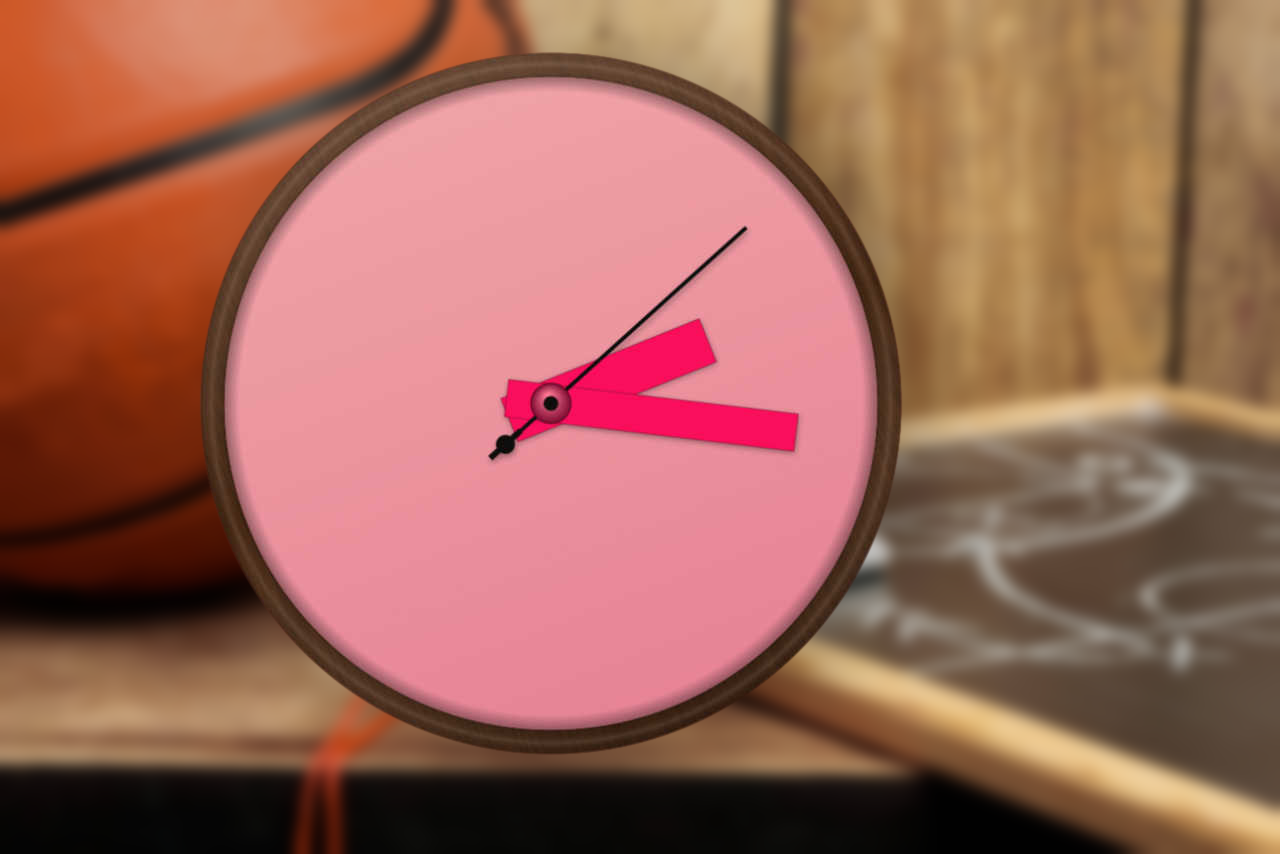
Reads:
h=2 m=16 s=8
